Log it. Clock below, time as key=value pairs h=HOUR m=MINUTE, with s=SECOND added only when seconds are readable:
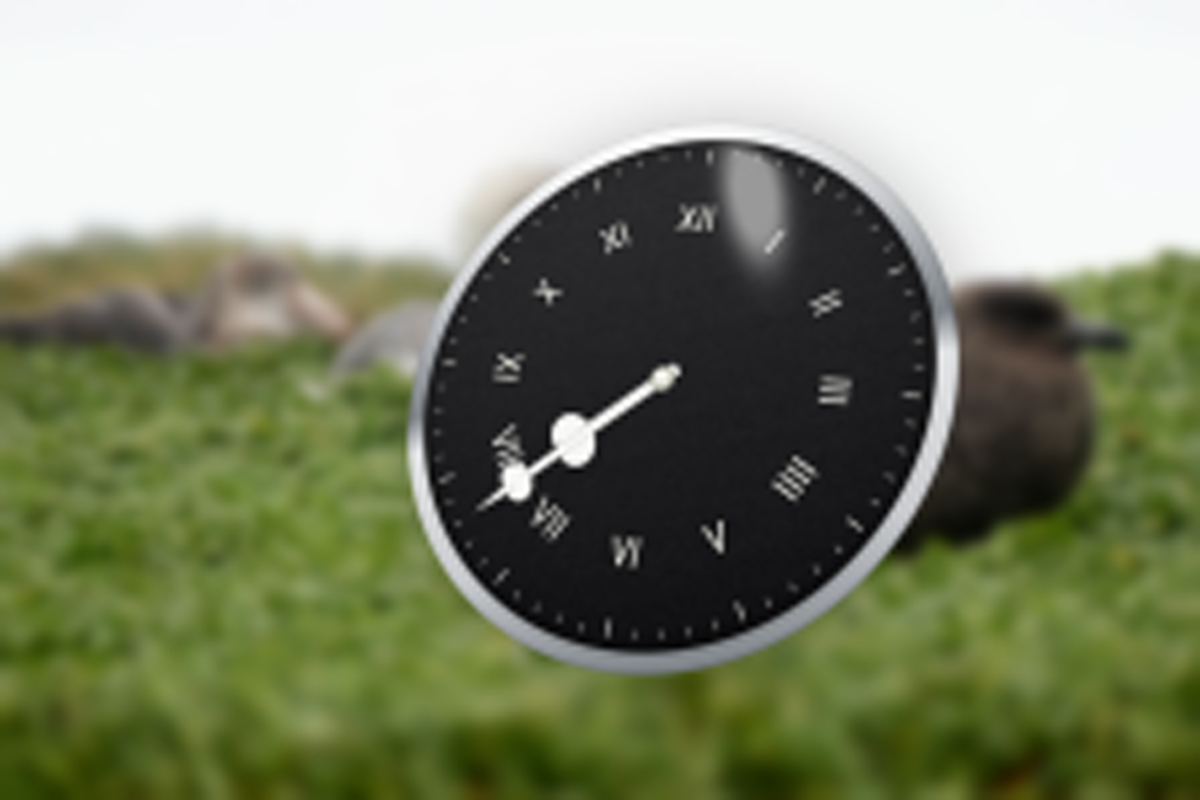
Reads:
h=7 m=38
